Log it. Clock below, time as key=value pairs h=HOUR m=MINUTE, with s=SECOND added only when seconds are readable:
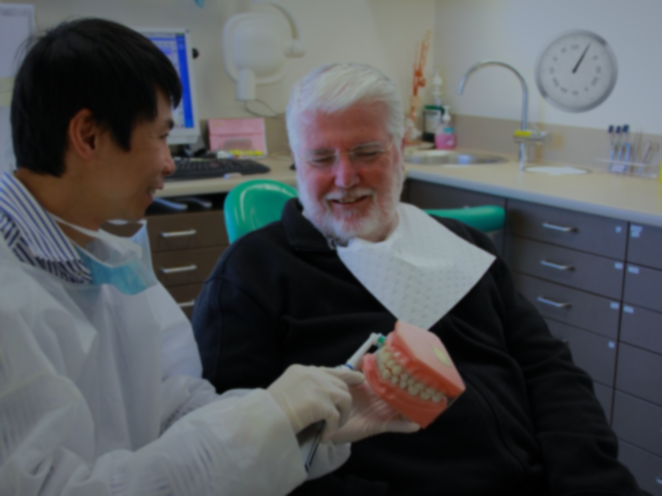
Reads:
h=1 m=5
